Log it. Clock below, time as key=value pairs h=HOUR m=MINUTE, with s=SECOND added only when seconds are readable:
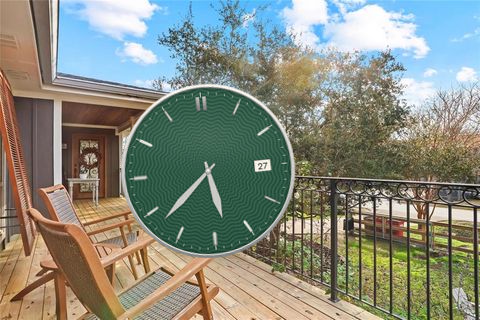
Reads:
h=5 m=38
